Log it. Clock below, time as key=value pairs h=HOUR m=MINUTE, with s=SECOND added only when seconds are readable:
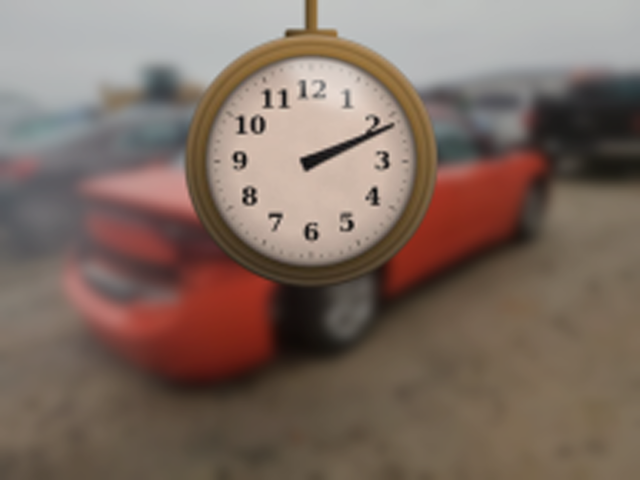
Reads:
h=2 m=11
